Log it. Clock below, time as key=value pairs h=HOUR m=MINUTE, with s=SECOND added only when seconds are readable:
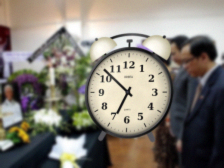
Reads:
h=6 m=52
